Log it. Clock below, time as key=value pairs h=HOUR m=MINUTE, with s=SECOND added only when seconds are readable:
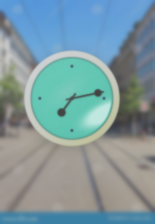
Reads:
h=7 m=13
